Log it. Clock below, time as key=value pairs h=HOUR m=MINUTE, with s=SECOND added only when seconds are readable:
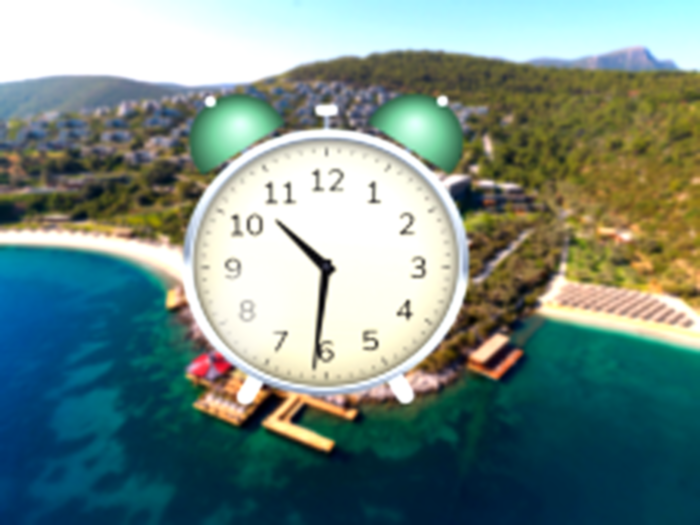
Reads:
h=10 m=31
